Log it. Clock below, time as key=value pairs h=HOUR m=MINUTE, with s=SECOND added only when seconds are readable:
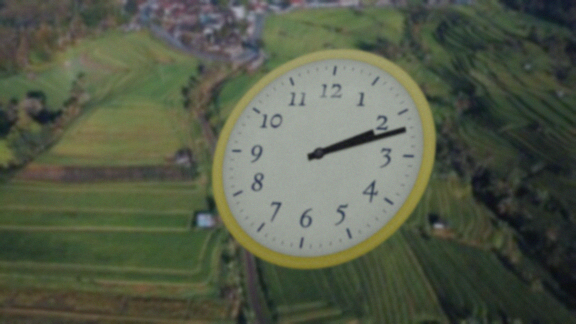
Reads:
h=2 m=12
